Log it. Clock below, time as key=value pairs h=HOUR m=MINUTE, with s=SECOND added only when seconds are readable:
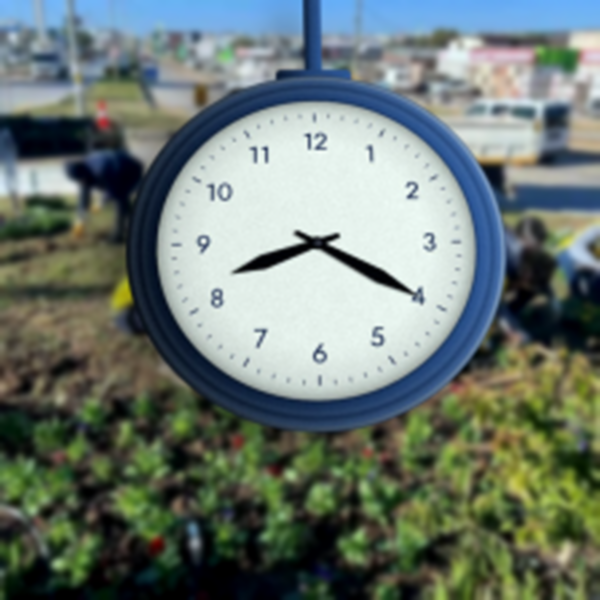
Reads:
h=8 m=20
